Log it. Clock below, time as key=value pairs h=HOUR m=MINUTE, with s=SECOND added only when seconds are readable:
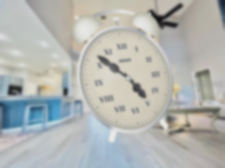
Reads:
h=4 m=52
